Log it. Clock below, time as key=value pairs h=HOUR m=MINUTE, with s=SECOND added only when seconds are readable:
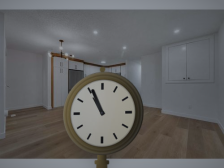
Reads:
h=10 m=56
